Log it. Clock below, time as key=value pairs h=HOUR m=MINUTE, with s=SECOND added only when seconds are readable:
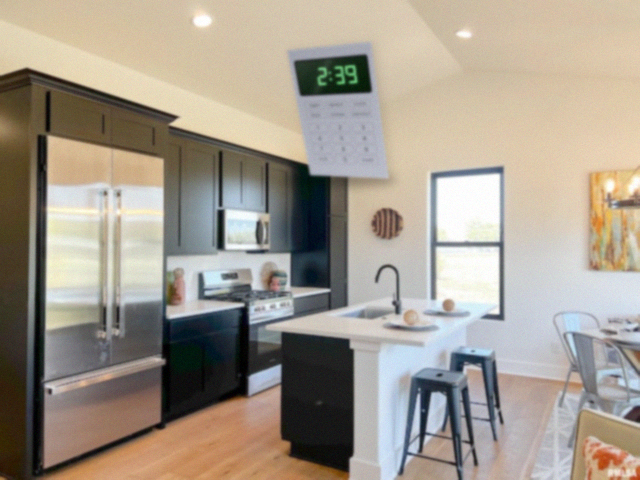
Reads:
h=2 m=39
